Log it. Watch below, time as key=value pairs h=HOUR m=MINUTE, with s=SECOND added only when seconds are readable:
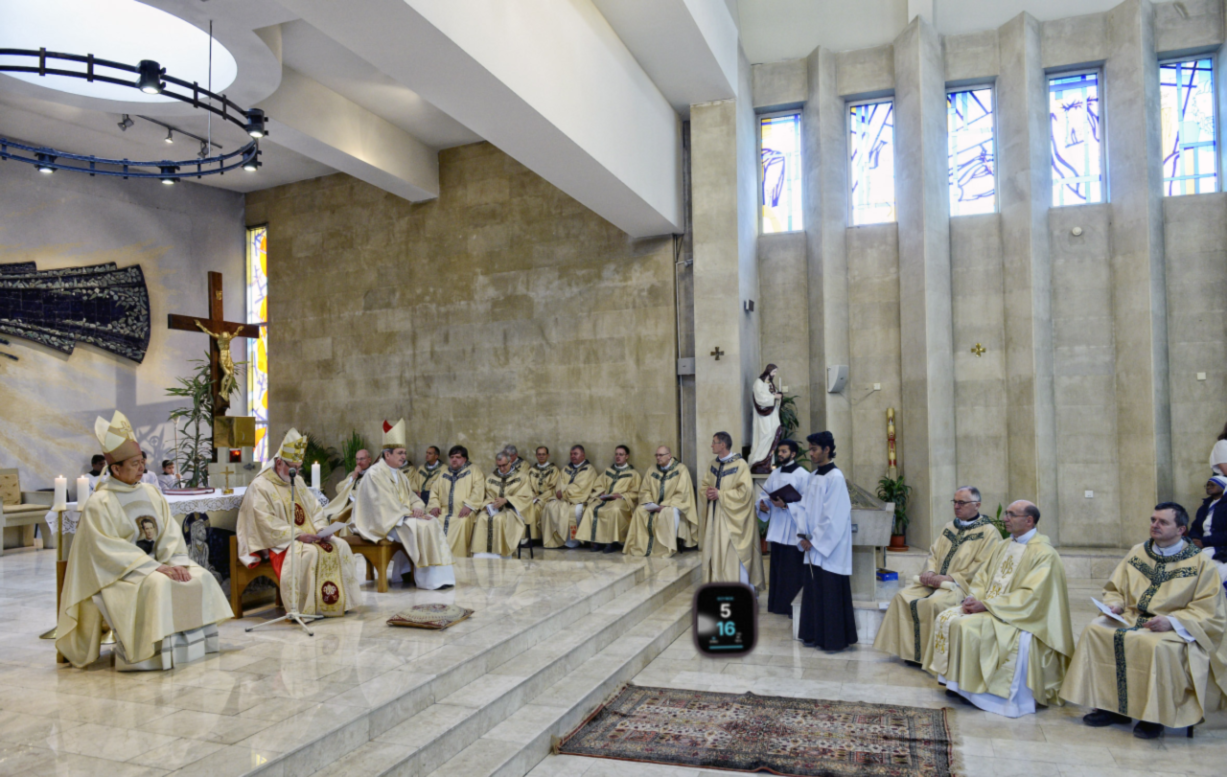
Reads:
h=5 m=16
